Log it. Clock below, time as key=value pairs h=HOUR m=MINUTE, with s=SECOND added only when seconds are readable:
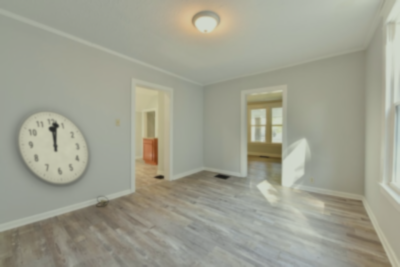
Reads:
h=12 m=2
